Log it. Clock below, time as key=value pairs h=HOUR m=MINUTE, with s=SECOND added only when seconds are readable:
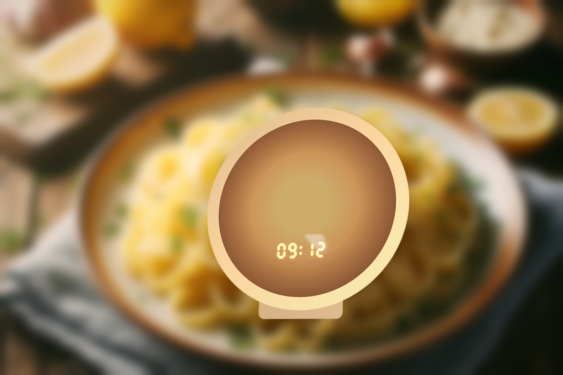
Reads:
h=9 m=12
